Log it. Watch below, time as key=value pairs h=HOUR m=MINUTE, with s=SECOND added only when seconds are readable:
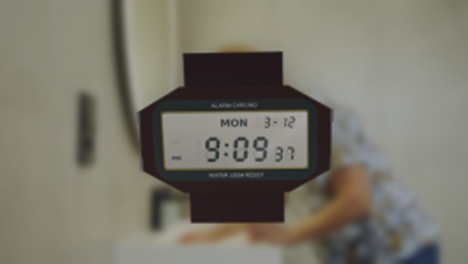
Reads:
h=9 m=9 s=37
